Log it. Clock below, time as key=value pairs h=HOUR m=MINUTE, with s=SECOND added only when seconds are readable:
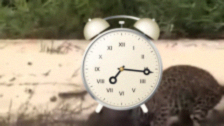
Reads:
h=7 m=16
